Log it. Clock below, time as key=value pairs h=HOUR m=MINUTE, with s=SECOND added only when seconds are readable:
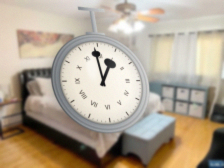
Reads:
h=12 m=59
